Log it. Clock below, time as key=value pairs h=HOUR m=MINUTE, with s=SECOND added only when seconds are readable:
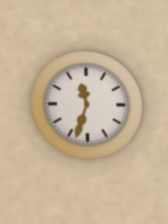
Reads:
h=11 m=33
